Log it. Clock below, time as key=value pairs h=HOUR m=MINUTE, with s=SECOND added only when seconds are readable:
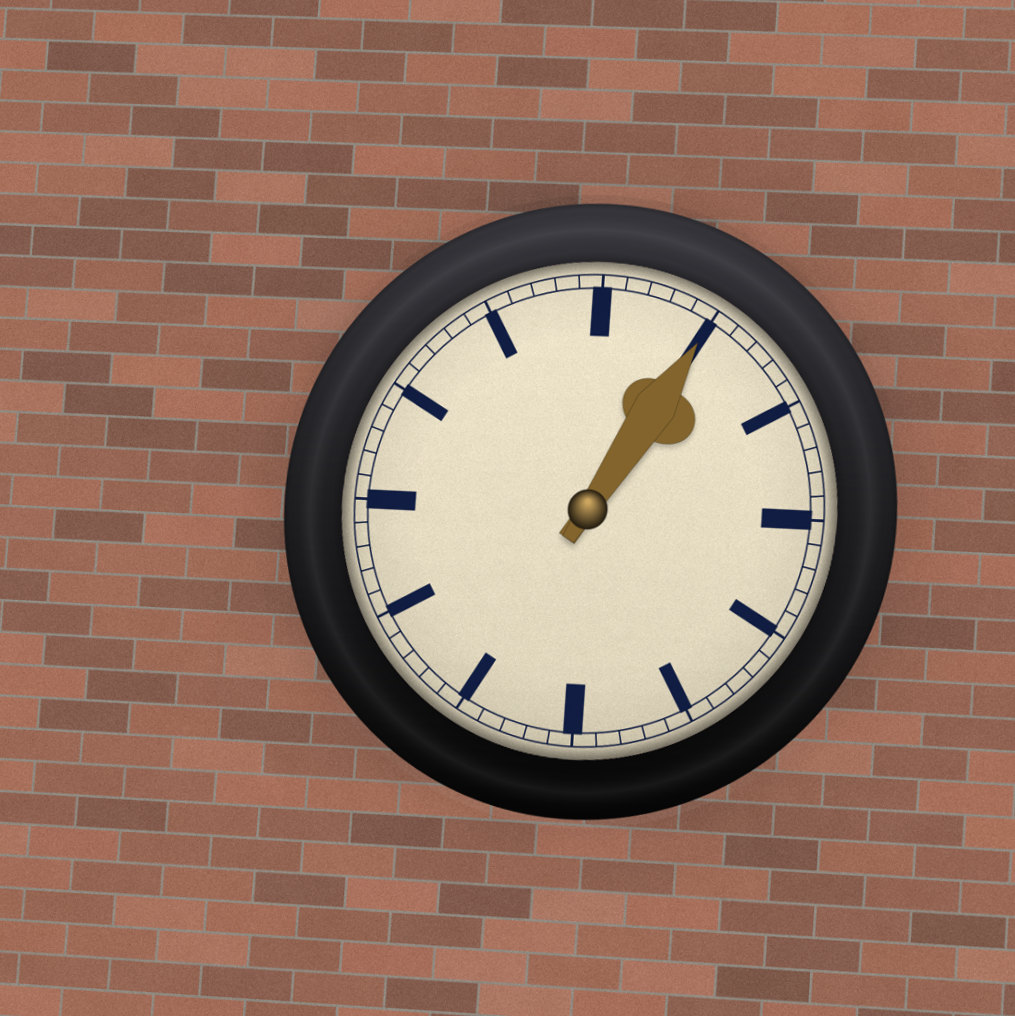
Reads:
h=1 m=5
